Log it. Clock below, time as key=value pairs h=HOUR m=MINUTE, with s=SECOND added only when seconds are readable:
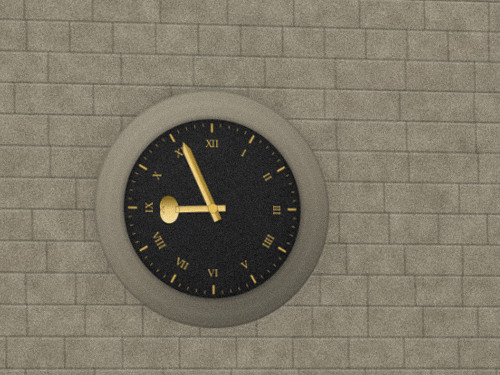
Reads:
h=8 m=56
